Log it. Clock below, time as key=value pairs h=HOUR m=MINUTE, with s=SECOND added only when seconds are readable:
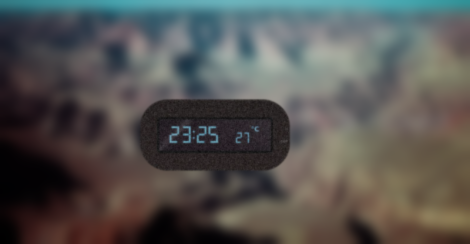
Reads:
h=23 m=25
